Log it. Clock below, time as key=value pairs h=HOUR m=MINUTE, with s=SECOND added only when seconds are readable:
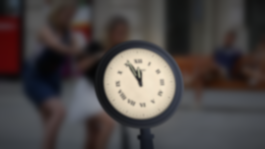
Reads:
h=11 m=56
